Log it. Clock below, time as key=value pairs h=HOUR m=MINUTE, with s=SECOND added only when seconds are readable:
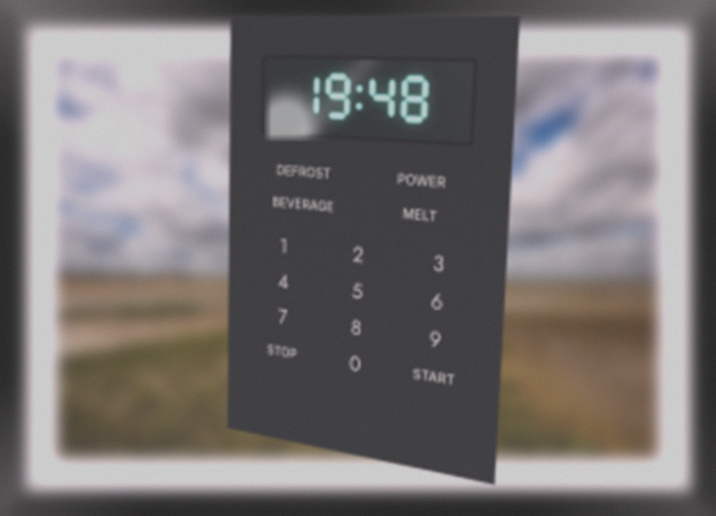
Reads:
h=19 m=48
